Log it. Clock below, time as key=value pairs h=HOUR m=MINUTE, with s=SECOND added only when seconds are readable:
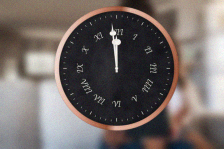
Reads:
h=11 m=59
